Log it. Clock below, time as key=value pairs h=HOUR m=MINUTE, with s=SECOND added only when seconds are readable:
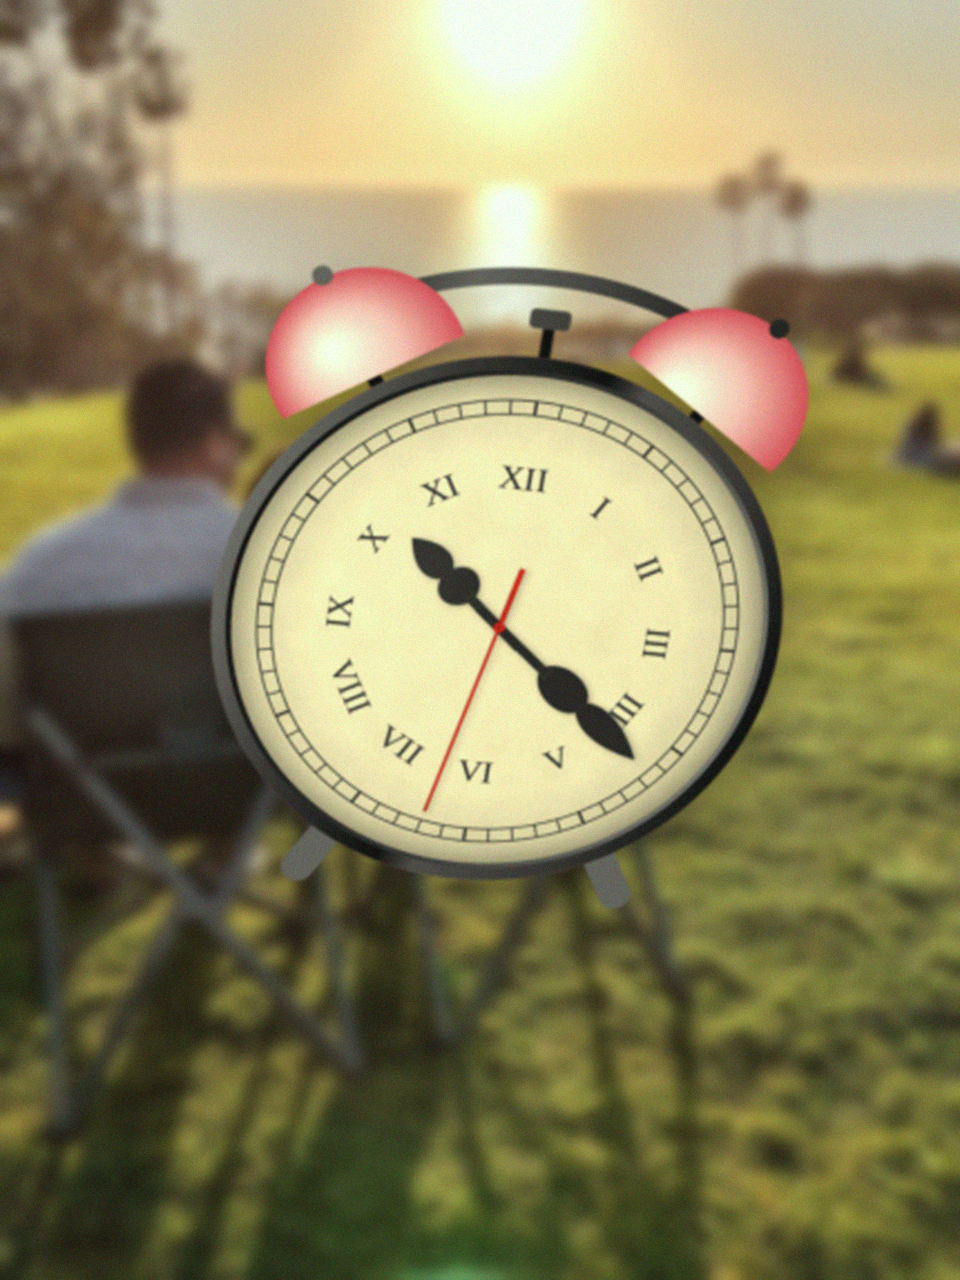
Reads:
h=10 m=21 s=32
